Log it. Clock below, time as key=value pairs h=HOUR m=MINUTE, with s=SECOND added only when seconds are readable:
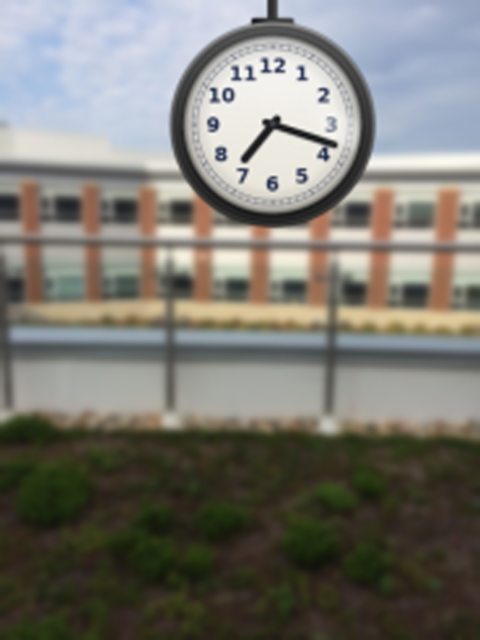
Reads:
h=7 m=18
